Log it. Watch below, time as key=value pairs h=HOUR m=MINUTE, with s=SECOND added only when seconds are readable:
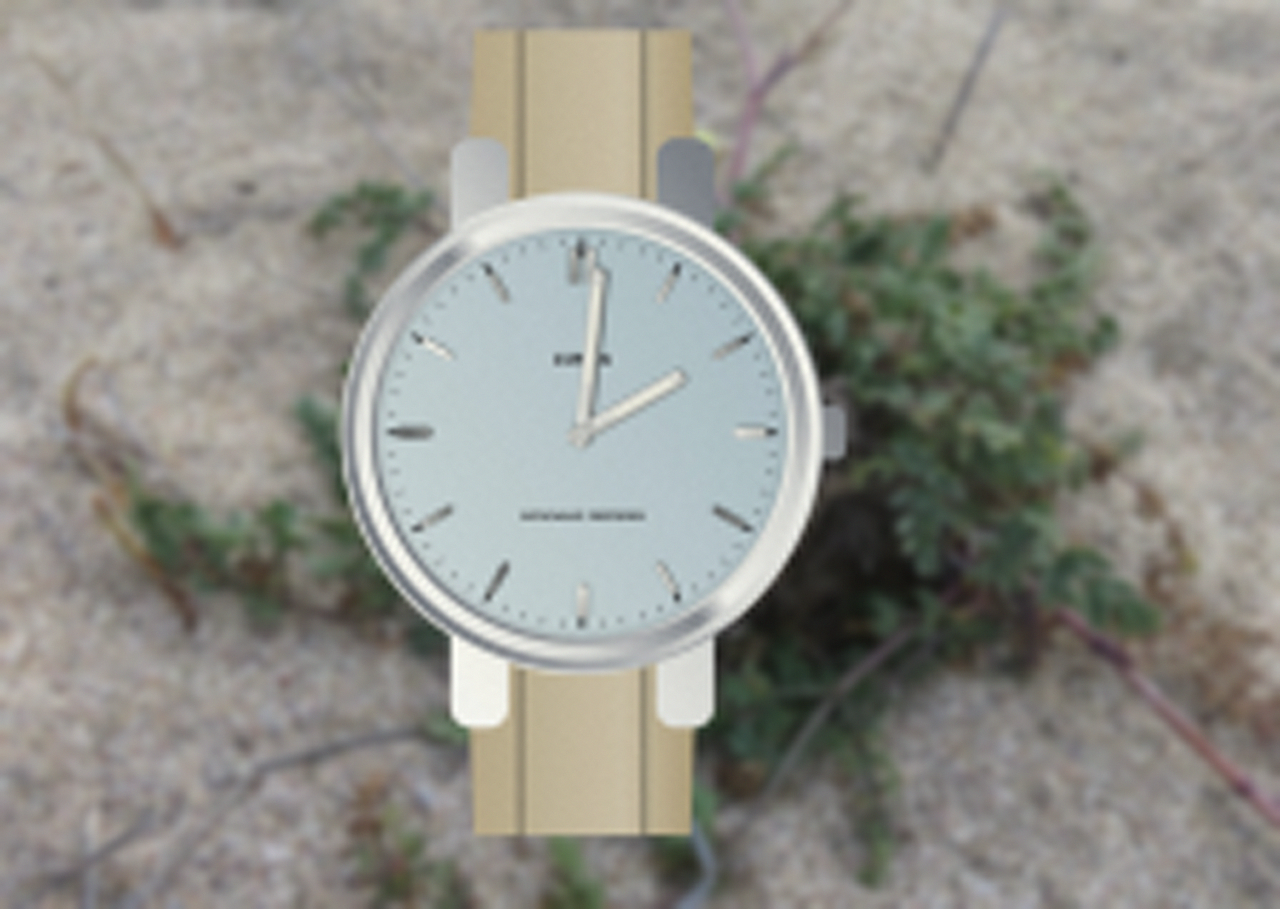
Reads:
h=2 m=1
